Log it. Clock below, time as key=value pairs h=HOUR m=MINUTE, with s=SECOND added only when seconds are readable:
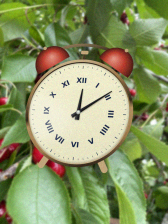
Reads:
h=12 m=9
